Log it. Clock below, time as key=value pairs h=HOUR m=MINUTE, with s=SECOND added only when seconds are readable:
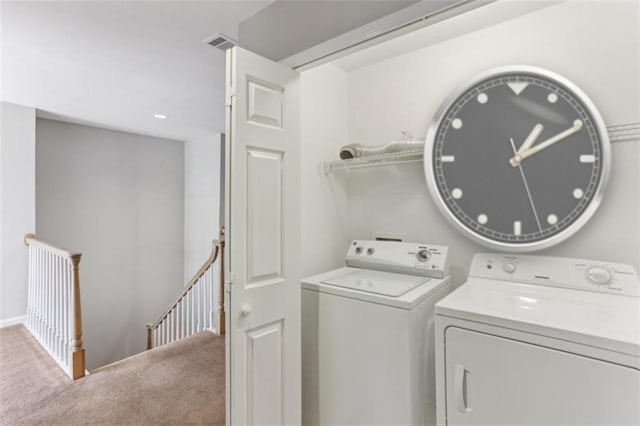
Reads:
h=1 m=10 s=27
